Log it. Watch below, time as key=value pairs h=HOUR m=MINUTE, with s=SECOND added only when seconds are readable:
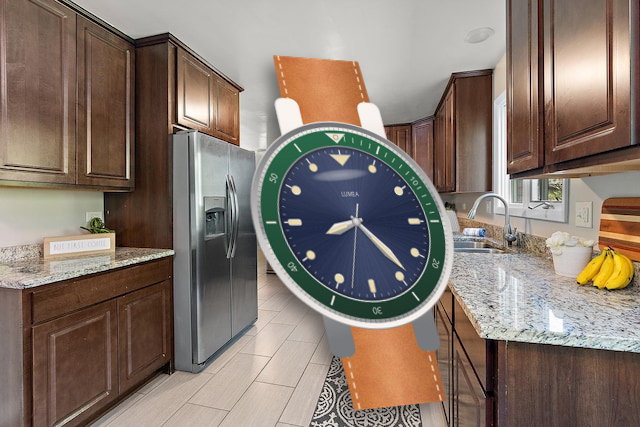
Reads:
h=8 m=23 s=33
